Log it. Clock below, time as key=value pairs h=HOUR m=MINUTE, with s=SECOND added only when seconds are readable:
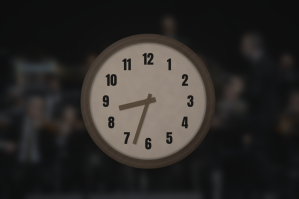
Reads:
h=8 m=33
